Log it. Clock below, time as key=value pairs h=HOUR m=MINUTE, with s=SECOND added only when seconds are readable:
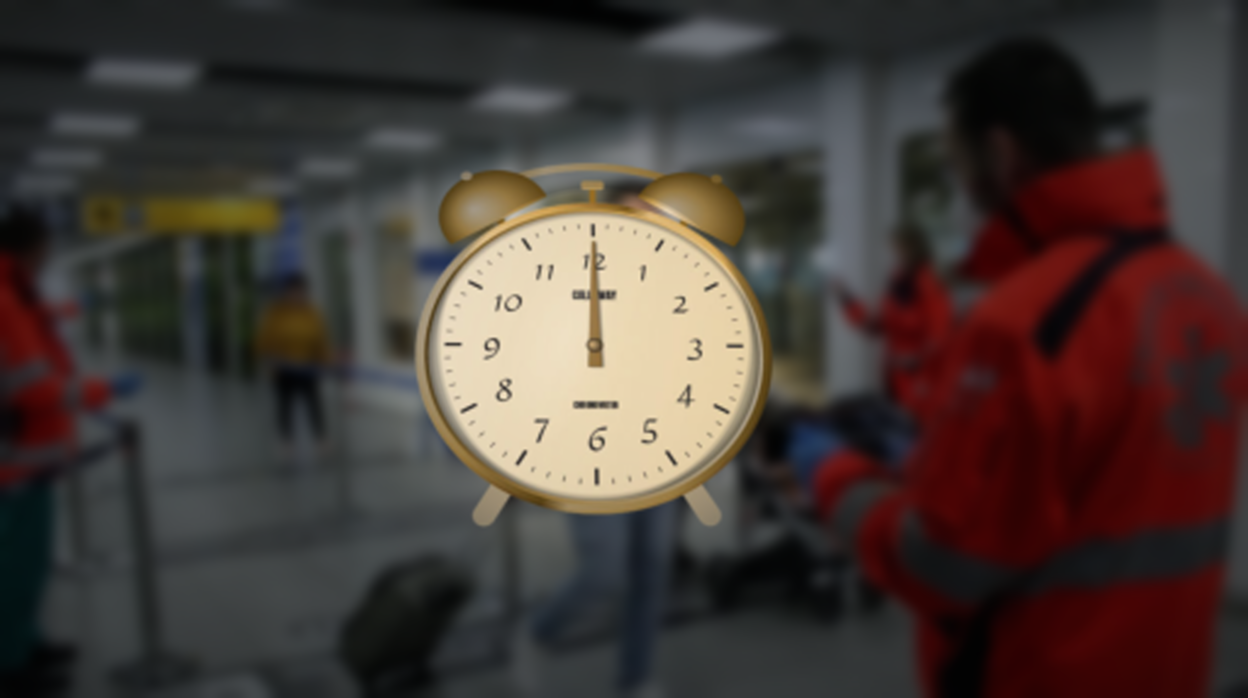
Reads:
h=12 m=0
